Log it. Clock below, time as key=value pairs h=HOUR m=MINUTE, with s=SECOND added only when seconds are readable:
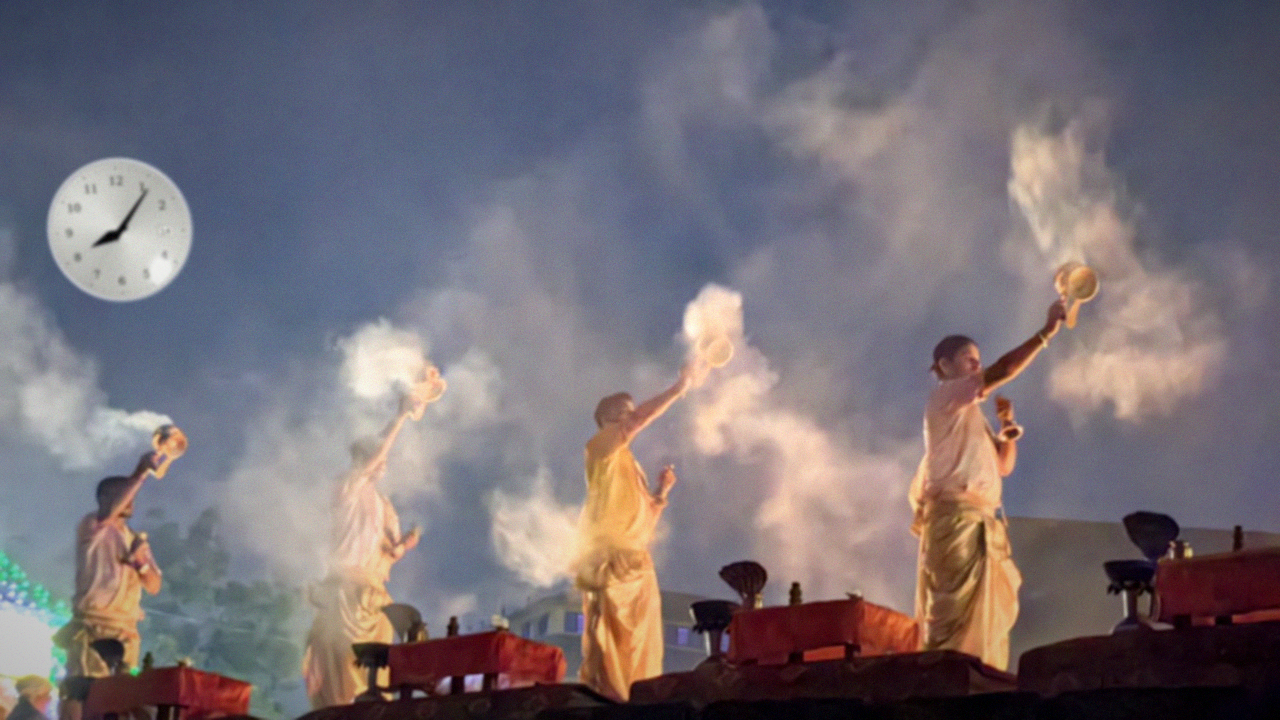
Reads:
h=8 m=6
